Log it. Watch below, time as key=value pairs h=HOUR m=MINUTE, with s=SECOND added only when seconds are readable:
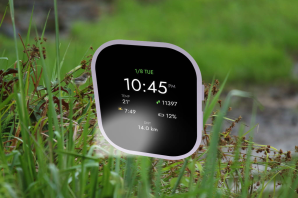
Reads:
h=10 m=45
